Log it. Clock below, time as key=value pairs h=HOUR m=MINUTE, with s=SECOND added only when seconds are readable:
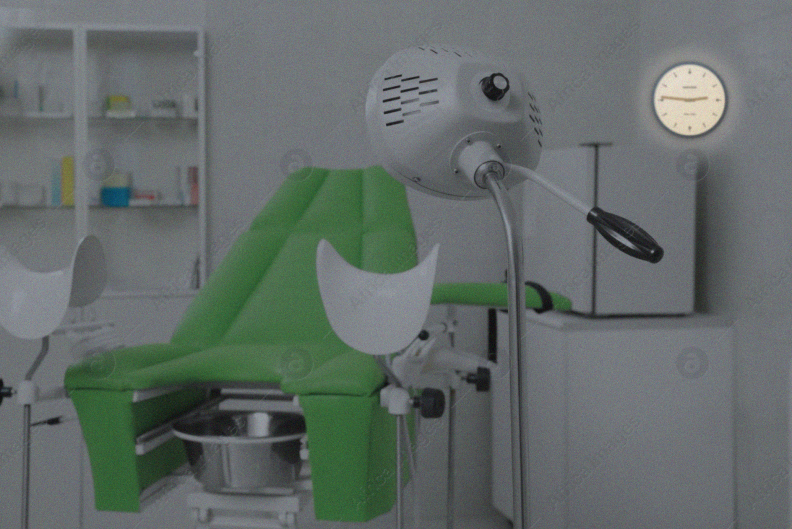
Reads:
h=2 m=46
